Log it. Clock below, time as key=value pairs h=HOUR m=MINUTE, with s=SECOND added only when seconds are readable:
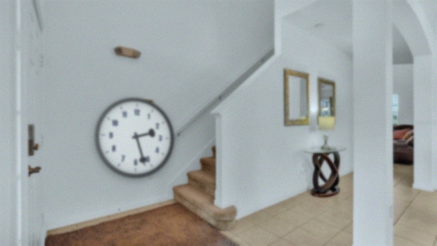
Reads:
h=2 m=27
